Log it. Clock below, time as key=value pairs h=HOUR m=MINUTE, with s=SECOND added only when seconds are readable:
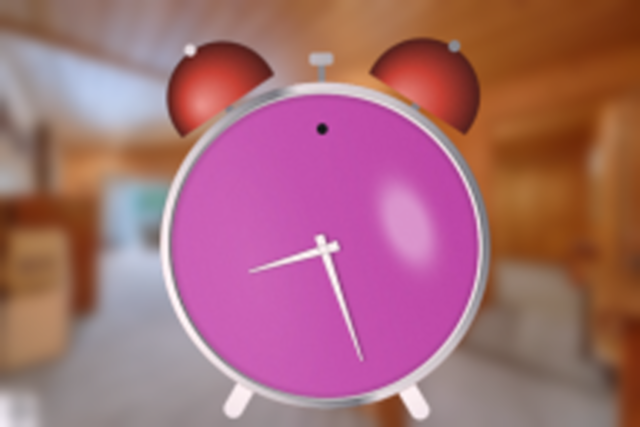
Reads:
h=8 m=27
